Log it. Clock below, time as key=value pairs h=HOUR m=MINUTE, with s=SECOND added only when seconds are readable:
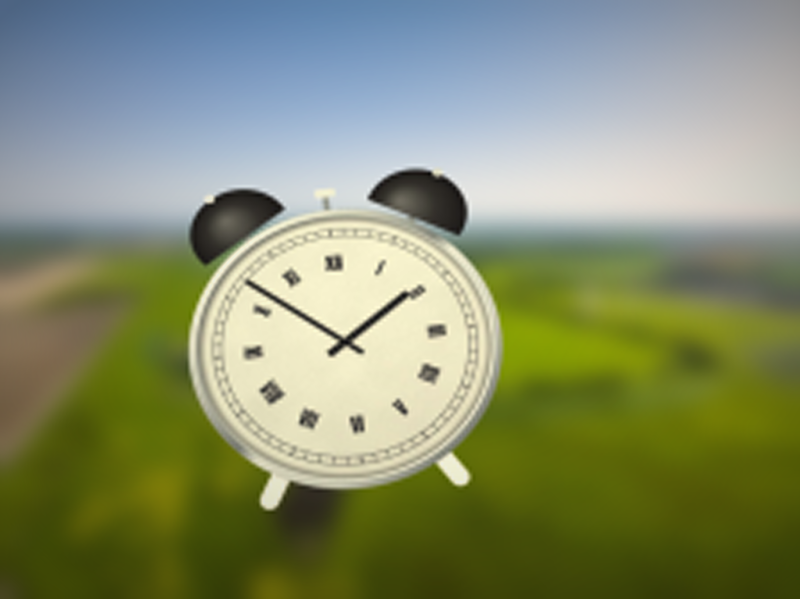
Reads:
h=1 m=52
